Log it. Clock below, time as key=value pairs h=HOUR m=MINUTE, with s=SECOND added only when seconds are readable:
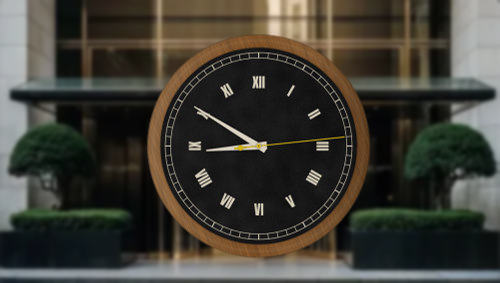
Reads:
h=8 m=50 s=14
